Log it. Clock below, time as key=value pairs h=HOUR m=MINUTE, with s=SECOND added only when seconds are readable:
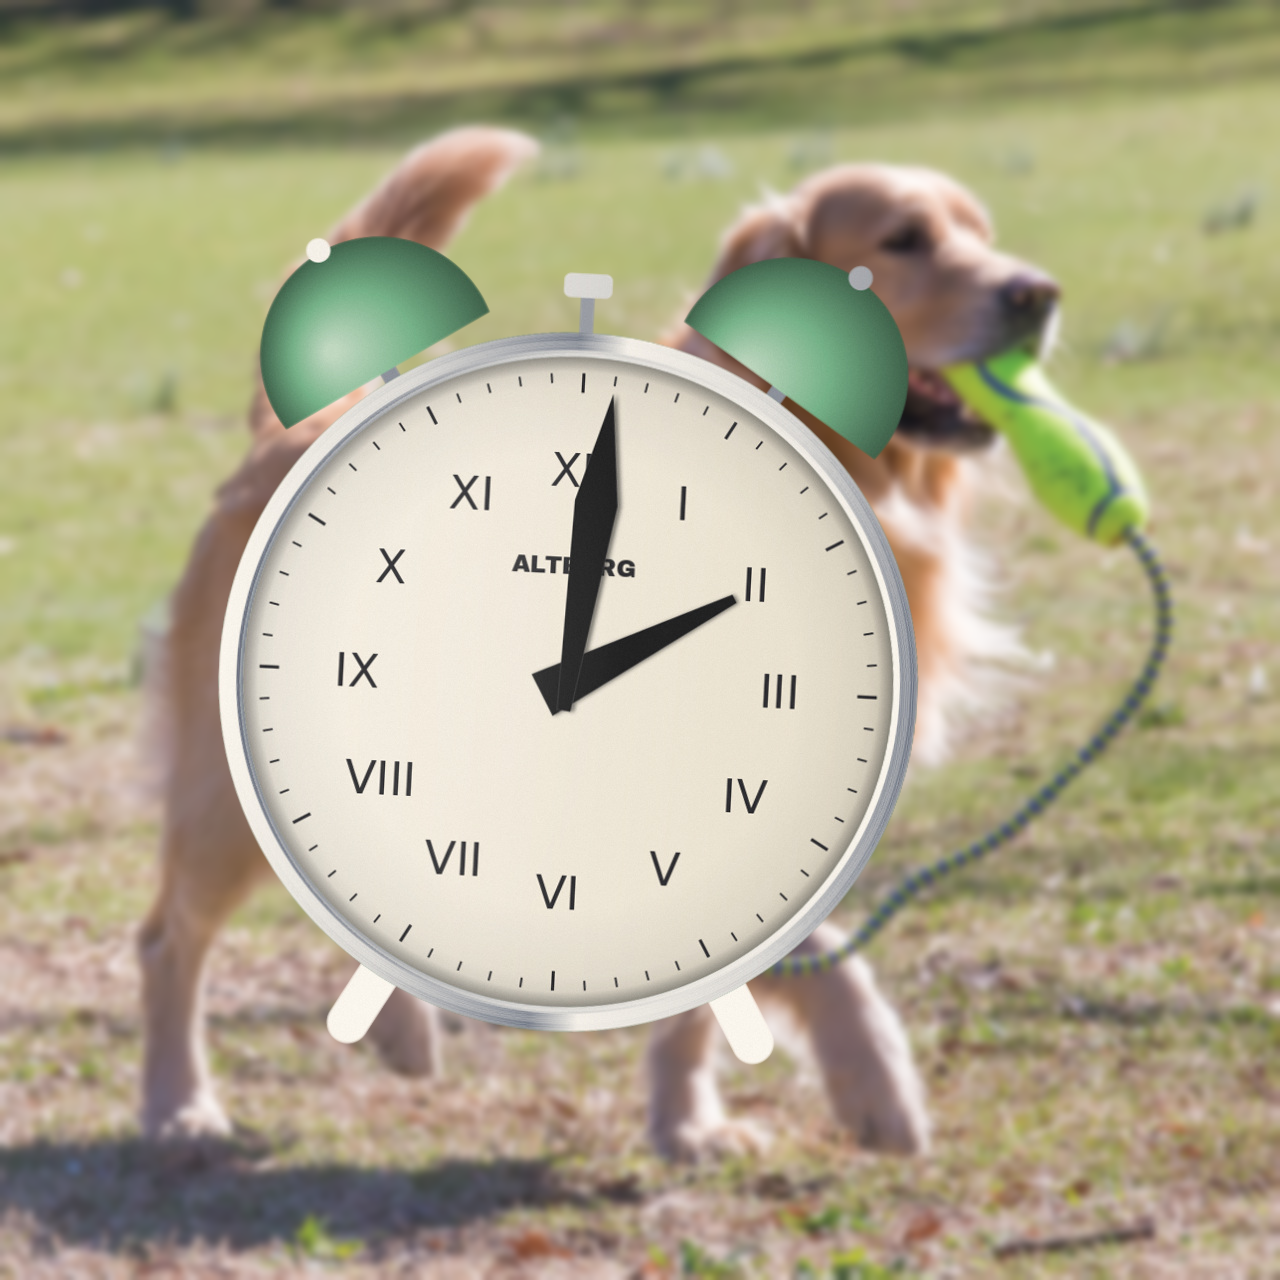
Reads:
h=2 m=1
